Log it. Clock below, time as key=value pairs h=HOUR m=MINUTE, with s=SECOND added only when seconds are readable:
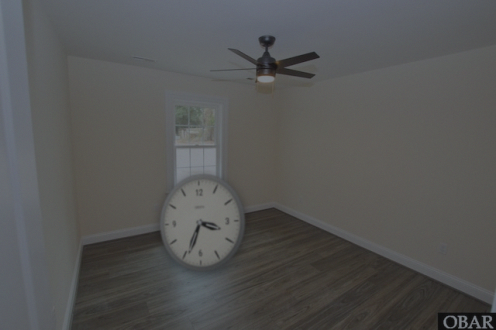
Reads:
h=3 m=34
